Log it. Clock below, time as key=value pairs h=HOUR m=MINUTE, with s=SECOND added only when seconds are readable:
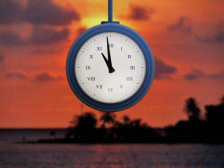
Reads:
h=10 m=59
